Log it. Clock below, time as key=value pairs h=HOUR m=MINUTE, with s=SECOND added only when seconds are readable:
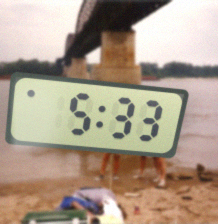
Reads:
h=5 m=33
